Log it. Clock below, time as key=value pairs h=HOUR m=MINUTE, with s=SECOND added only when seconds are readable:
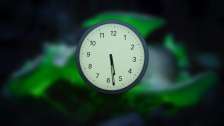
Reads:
h=5 m=28
